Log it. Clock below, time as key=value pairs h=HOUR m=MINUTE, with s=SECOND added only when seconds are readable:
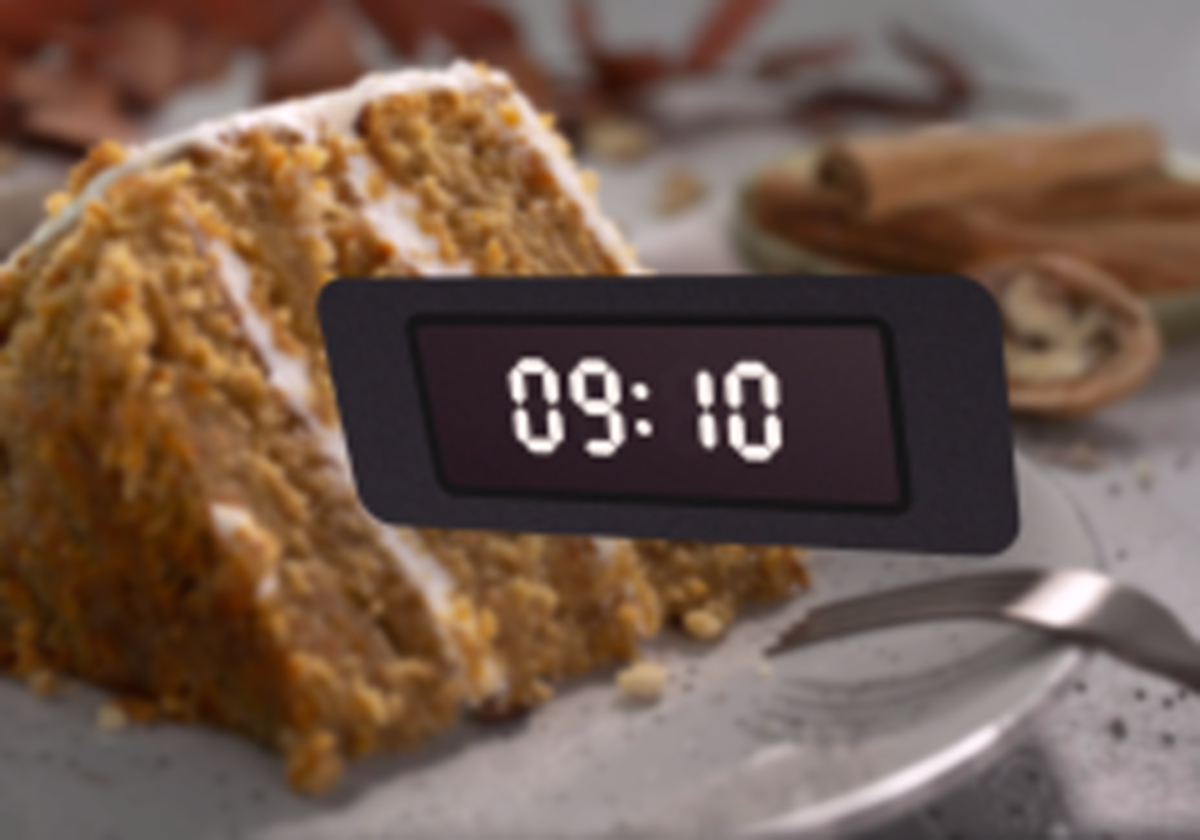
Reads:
h=9 m=10
